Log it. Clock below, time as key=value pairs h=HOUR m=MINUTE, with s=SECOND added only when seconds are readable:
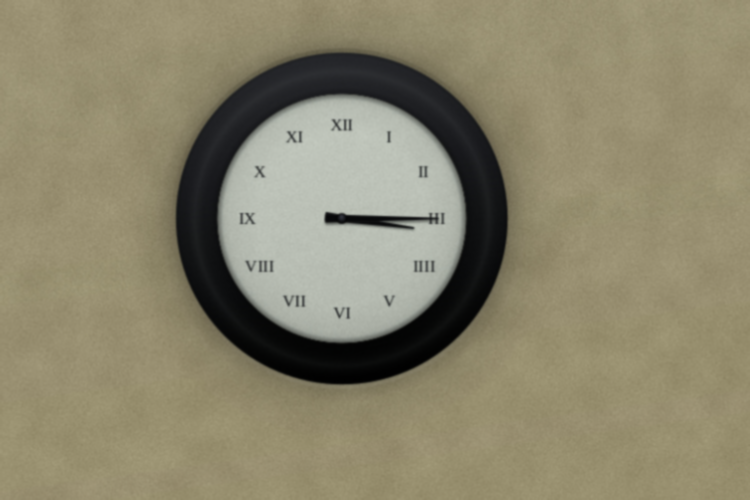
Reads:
h=3 m=15
